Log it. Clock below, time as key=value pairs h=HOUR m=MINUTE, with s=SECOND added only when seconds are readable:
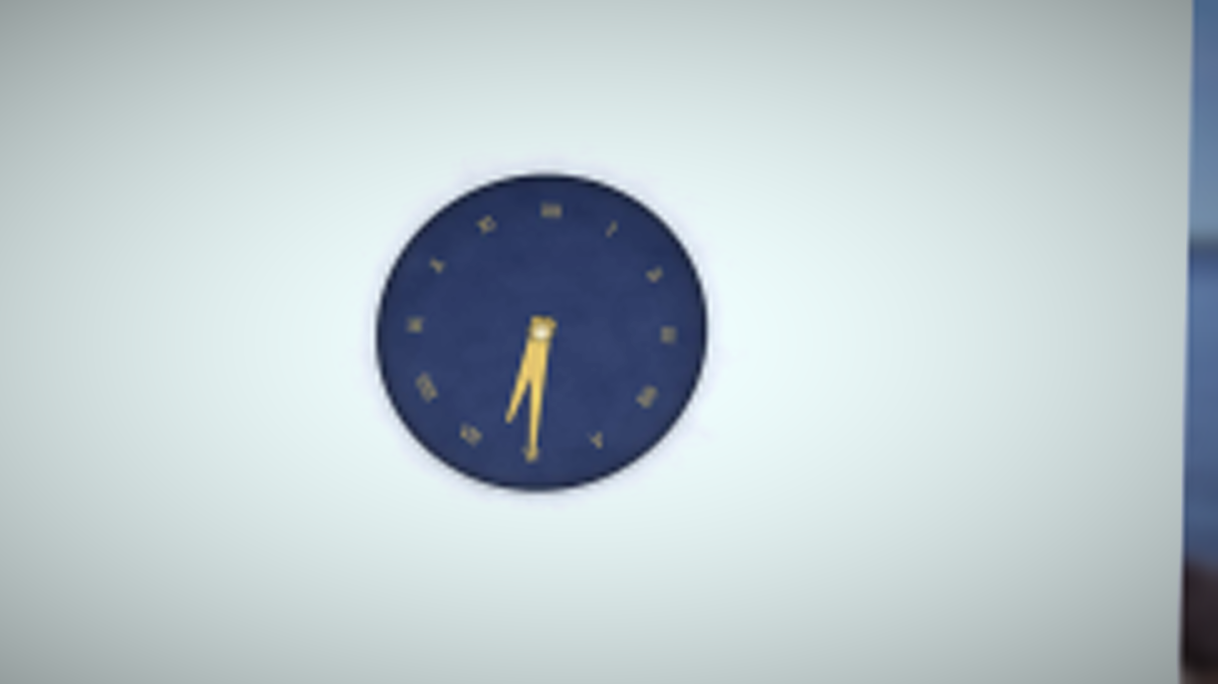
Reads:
h=6 m=30
